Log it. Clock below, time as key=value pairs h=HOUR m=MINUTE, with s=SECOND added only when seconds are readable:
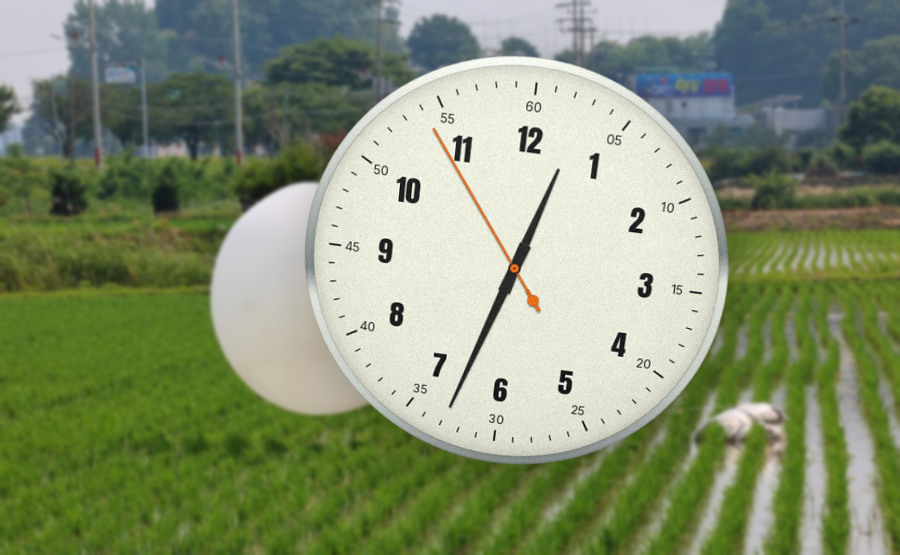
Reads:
h=12 m=32 s=54
